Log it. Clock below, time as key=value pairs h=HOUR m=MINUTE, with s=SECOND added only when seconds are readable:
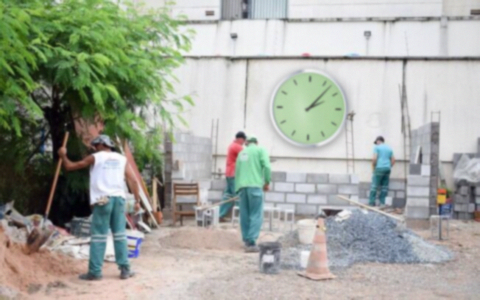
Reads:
h=2 m=7
